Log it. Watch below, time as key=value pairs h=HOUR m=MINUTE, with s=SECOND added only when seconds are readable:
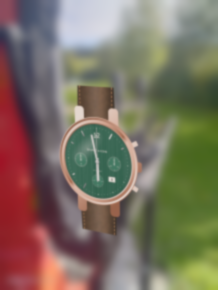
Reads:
h=5 m=58
